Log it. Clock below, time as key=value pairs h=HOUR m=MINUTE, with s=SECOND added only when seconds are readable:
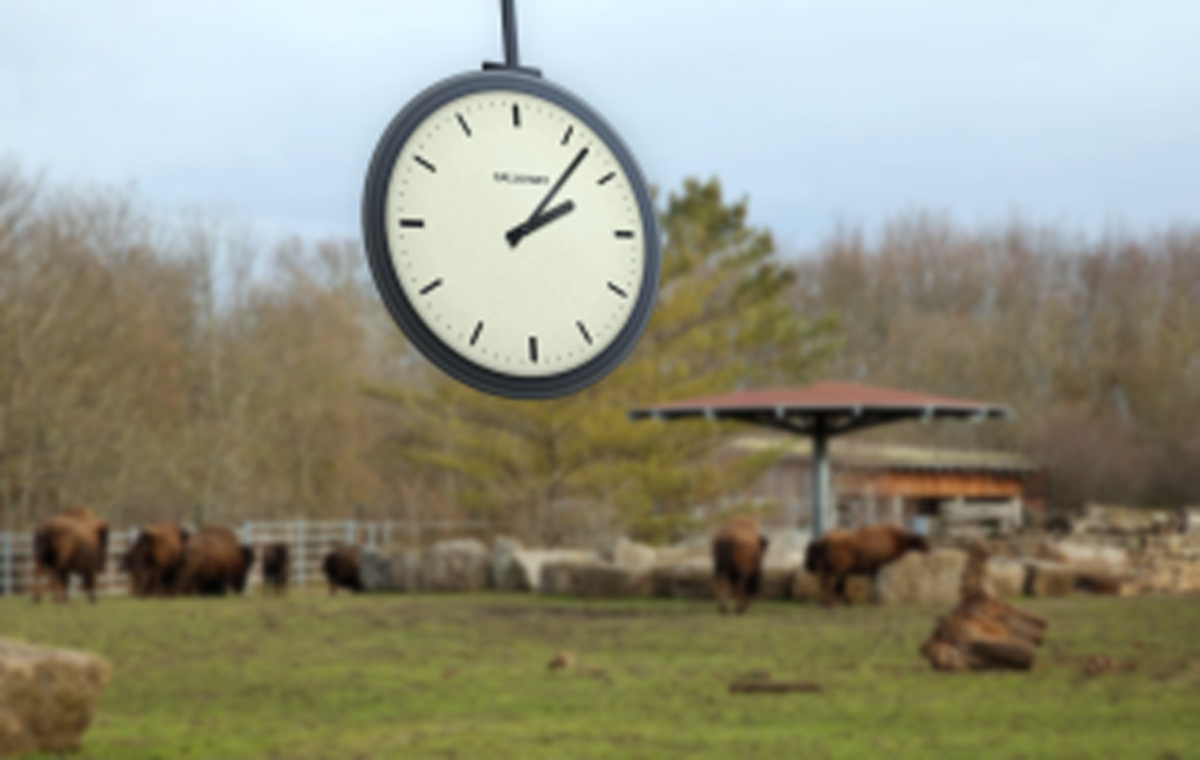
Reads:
h=2 m=7
